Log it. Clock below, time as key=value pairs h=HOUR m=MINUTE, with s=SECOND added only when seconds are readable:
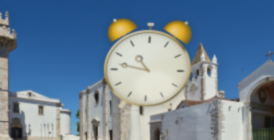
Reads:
h=10 m=47
